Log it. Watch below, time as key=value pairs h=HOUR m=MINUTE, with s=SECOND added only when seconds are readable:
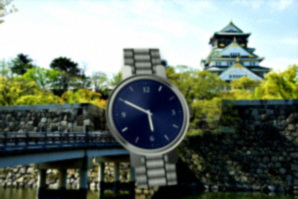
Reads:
h=5 m=50
